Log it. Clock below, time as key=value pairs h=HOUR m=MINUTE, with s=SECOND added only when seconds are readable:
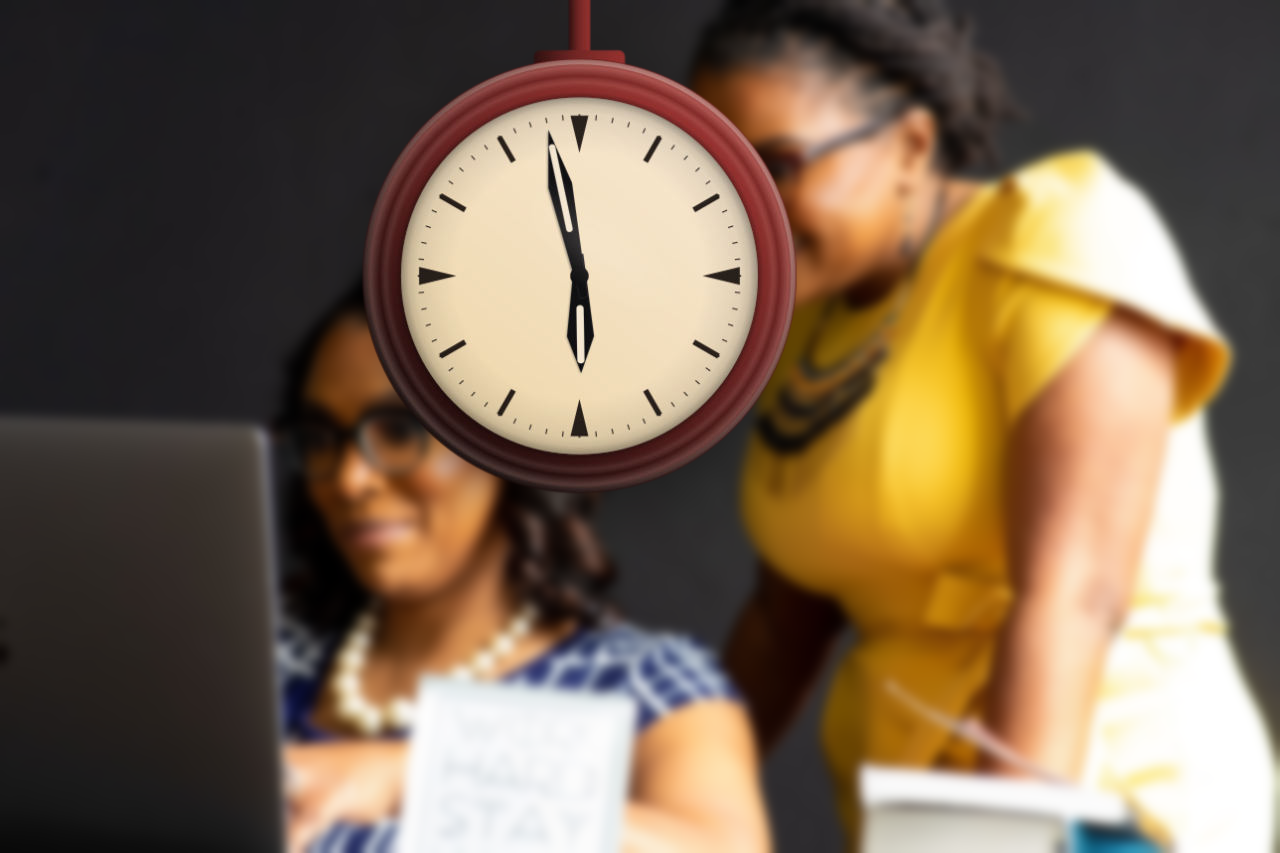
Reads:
h=5 m=58
